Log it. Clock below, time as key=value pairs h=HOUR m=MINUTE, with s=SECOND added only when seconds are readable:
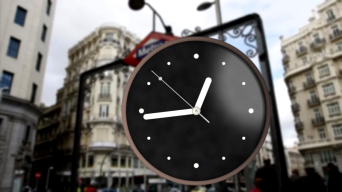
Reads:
h=12 m=43 s=52
